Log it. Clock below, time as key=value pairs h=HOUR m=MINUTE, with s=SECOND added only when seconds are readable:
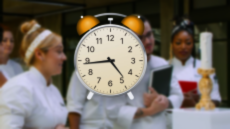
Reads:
h=4 m=44
